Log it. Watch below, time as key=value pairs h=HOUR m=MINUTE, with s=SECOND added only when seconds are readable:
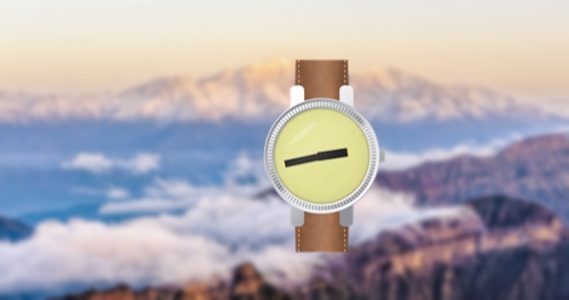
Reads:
h=2 m=43
